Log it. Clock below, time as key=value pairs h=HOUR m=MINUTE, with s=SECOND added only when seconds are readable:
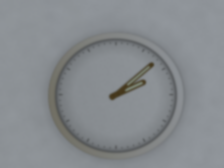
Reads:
h=2 m=8
